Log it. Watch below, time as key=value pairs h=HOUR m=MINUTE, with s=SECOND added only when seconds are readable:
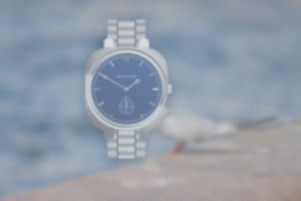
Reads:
h=1 m=50
